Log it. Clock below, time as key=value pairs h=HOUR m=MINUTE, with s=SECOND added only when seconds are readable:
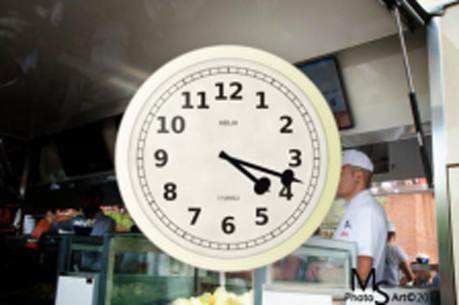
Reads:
h=4 m=18
